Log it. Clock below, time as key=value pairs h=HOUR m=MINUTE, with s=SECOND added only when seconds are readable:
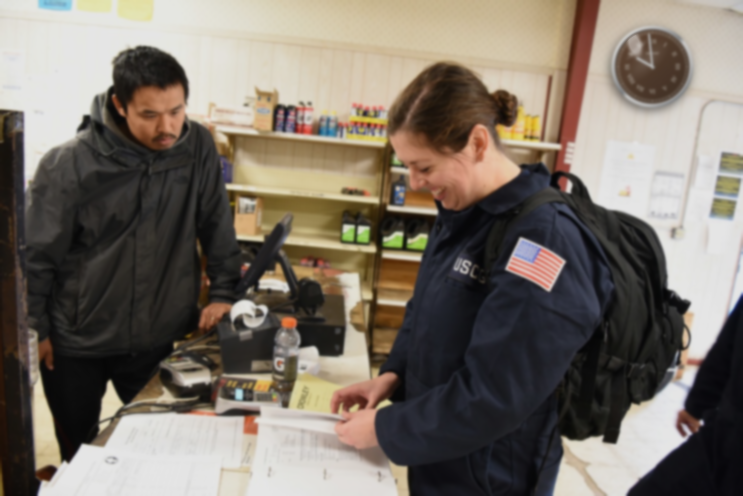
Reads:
h=9 m=59
